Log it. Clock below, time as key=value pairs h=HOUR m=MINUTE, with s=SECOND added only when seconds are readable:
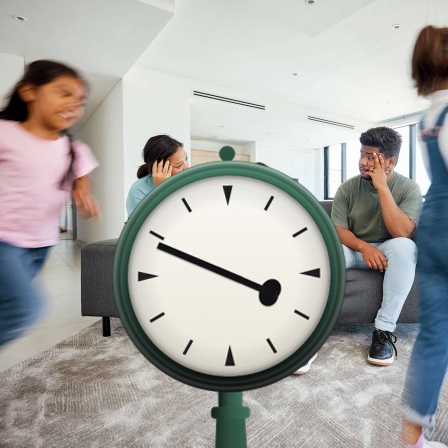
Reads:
h=3 m=49
